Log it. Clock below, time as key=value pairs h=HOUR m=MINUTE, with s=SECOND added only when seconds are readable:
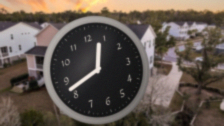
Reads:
h=12 m=42
